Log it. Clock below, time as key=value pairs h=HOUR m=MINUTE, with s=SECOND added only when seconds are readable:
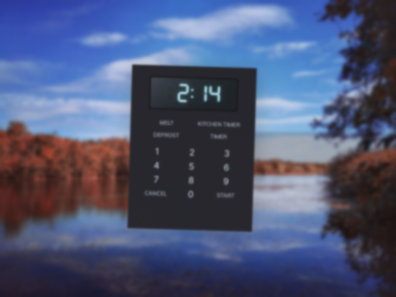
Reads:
h=2 m=14
